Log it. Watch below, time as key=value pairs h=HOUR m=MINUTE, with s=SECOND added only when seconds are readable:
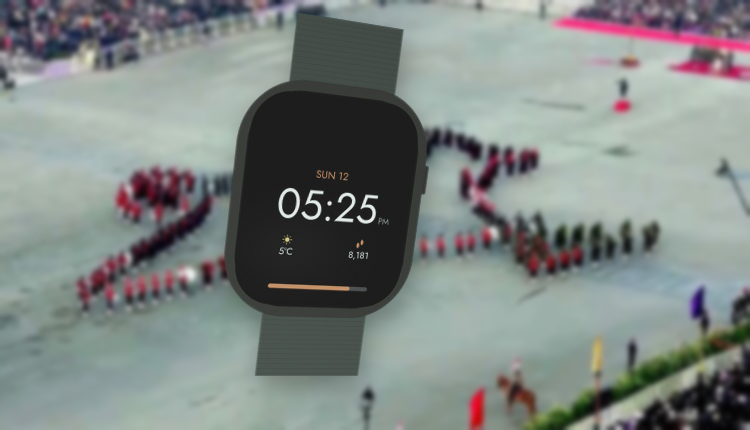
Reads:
h=5 m=25
